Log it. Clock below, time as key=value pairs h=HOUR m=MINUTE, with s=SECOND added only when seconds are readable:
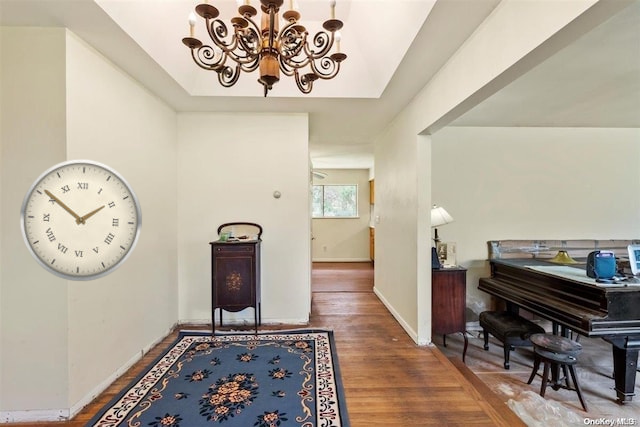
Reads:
h=1 m=51
